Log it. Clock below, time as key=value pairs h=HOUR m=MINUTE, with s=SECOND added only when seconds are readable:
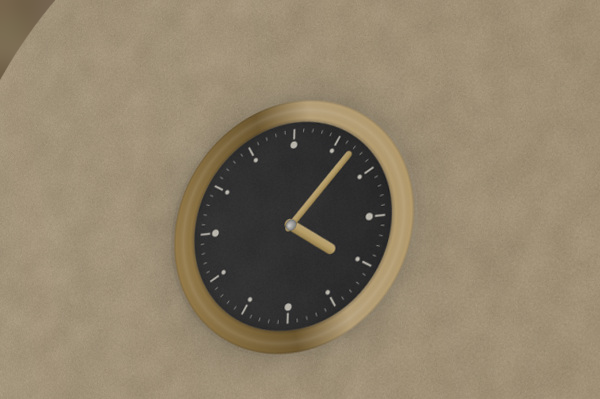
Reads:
h=4 m=7
